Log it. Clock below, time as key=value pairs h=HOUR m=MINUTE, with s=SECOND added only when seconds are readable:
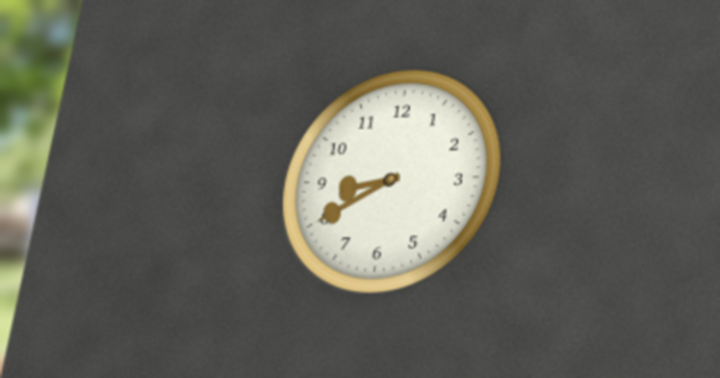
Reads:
h=8 m=40
